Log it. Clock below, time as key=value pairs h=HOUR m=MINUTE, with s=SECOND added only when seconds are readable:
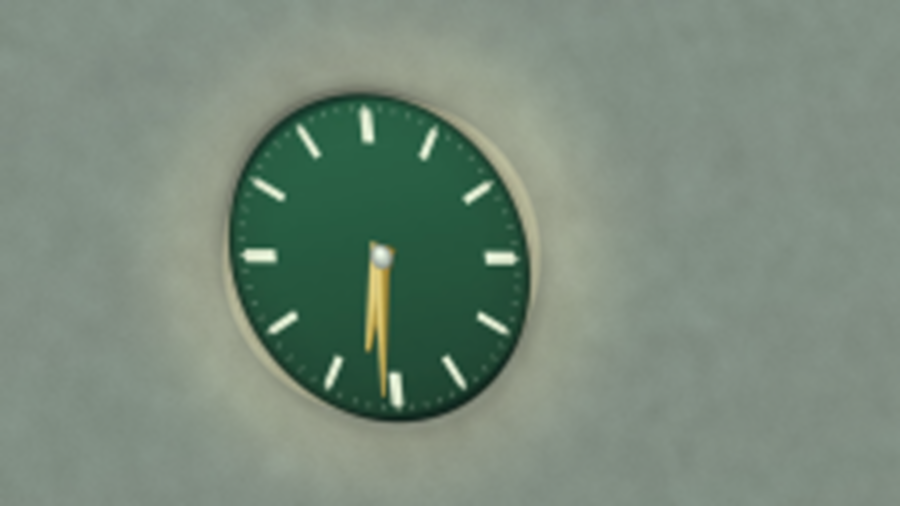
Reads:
h=6 m=31
